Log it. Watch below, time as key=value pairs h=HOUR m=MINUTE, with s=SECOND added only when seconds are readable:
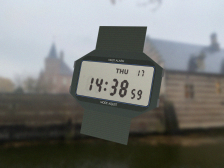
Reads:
h=14 m=38 s=59
